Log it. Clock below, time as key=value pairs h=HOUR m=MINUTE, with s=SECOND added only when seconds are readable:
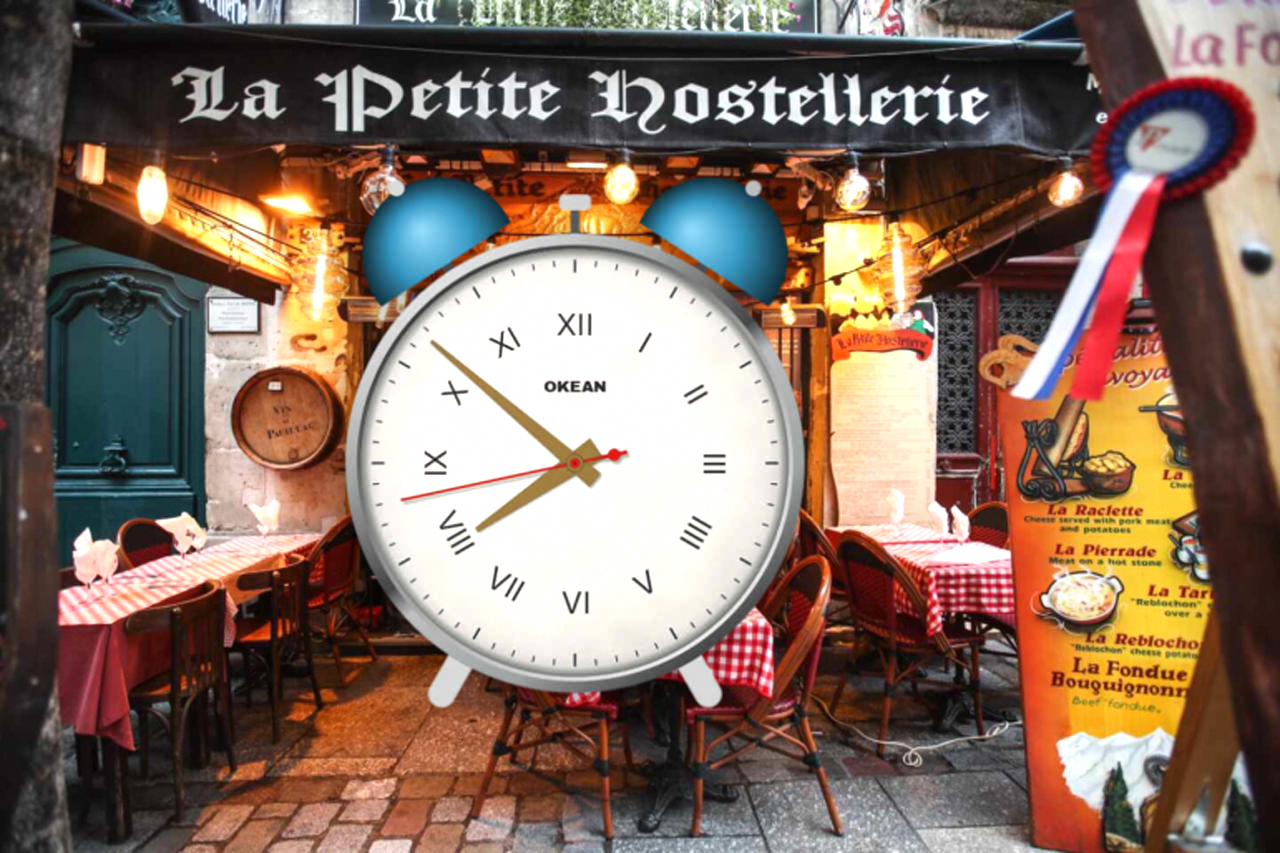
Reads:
h=7 m=51 s=43
